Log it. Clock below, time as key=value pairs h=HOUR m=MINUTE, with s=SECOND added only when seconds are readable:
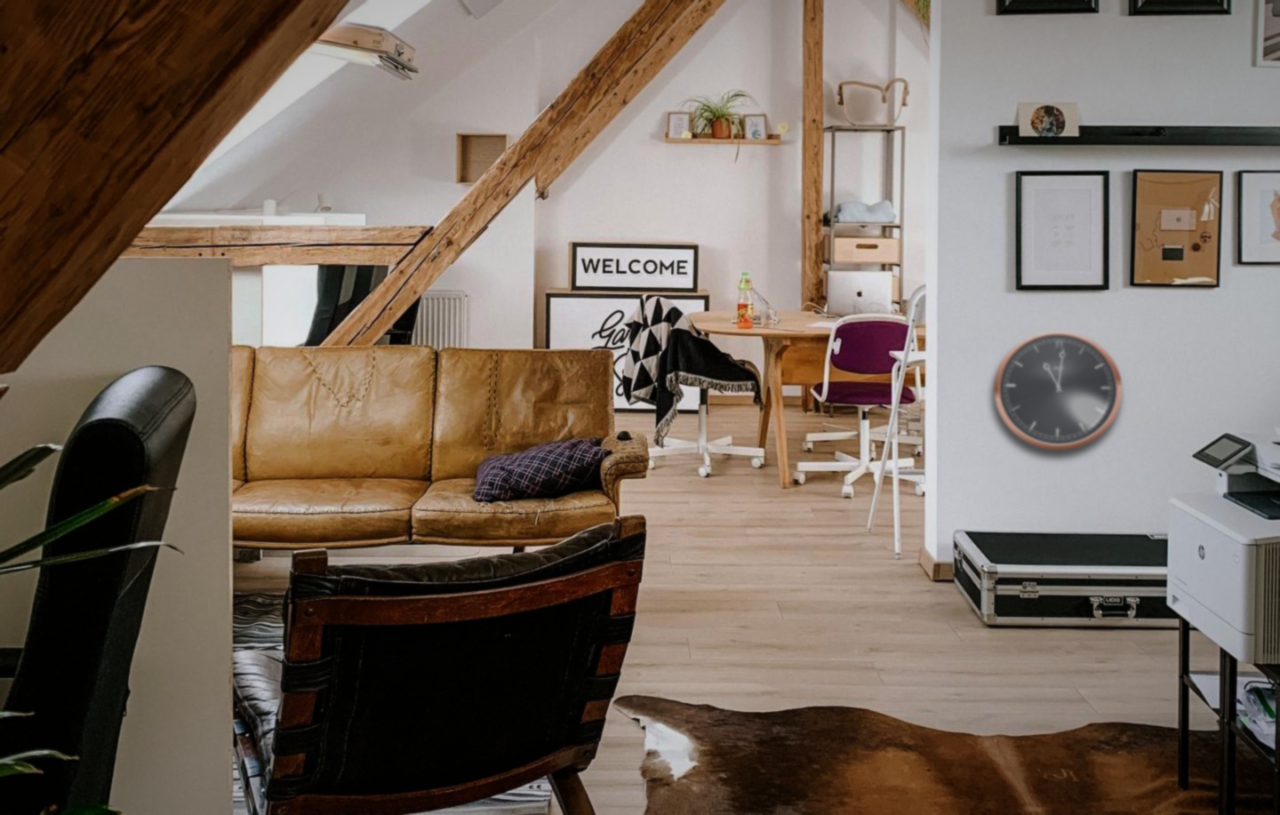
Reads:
h=11 m=1
